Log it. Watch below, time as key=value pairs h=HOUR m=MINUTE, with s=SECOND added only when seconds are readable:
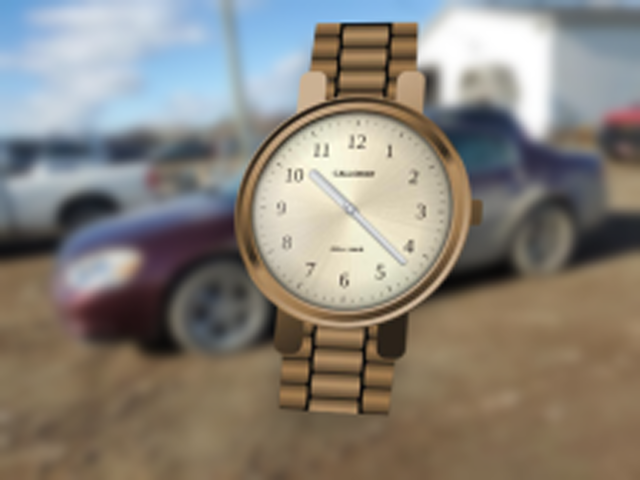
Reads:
h=10 m=22
